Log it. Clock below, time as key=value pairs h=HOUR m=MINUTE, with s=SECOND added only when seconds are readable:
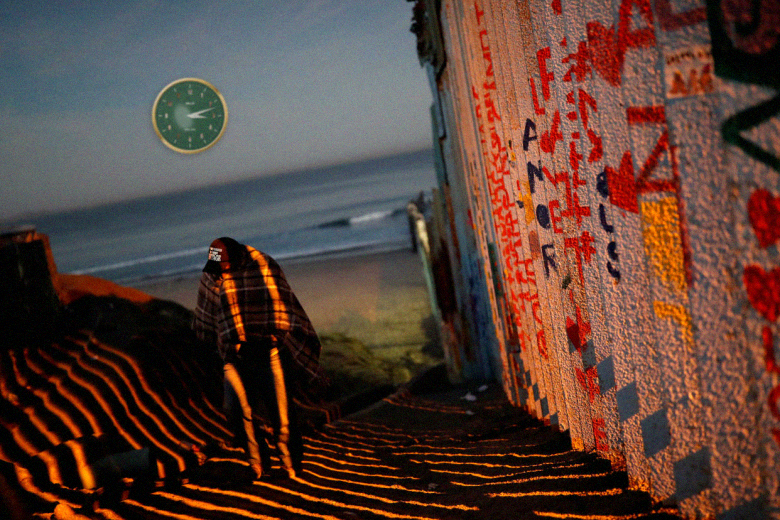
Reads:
h=3 m=12
